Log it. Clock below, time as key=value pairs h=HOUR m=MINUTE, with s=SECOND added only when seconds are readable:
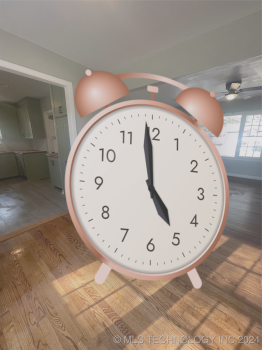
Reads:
h=4 m=59
